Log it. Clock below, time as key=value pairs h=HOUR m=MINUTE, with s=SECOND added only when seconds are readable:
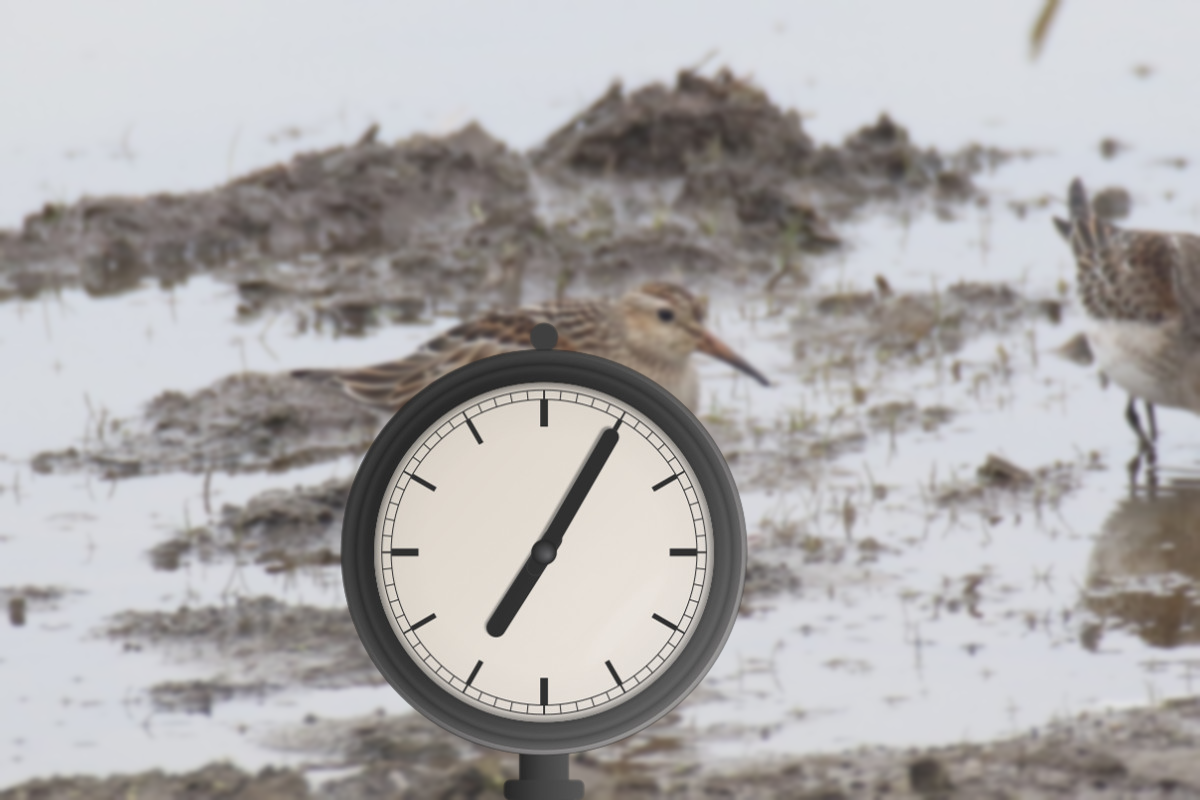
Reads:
h=7 m=5
